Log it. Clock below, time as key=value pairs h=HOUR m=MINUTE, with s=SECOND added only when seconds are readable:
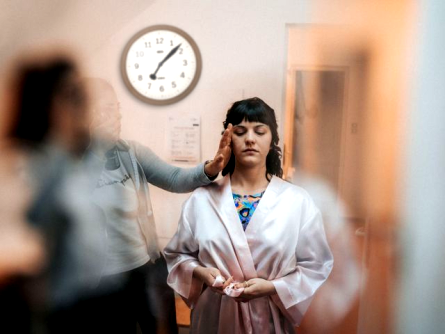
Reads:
h=7 m=8
